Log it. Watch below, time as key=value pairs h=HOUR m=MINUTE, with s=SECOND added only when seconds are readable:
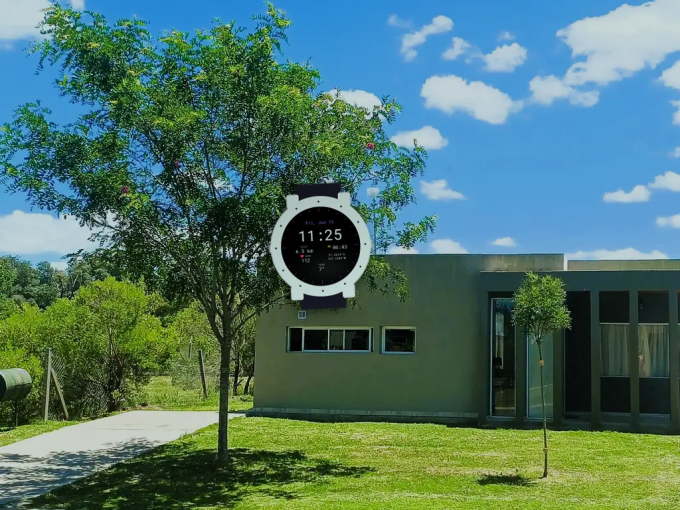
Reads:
h=11 m=25
